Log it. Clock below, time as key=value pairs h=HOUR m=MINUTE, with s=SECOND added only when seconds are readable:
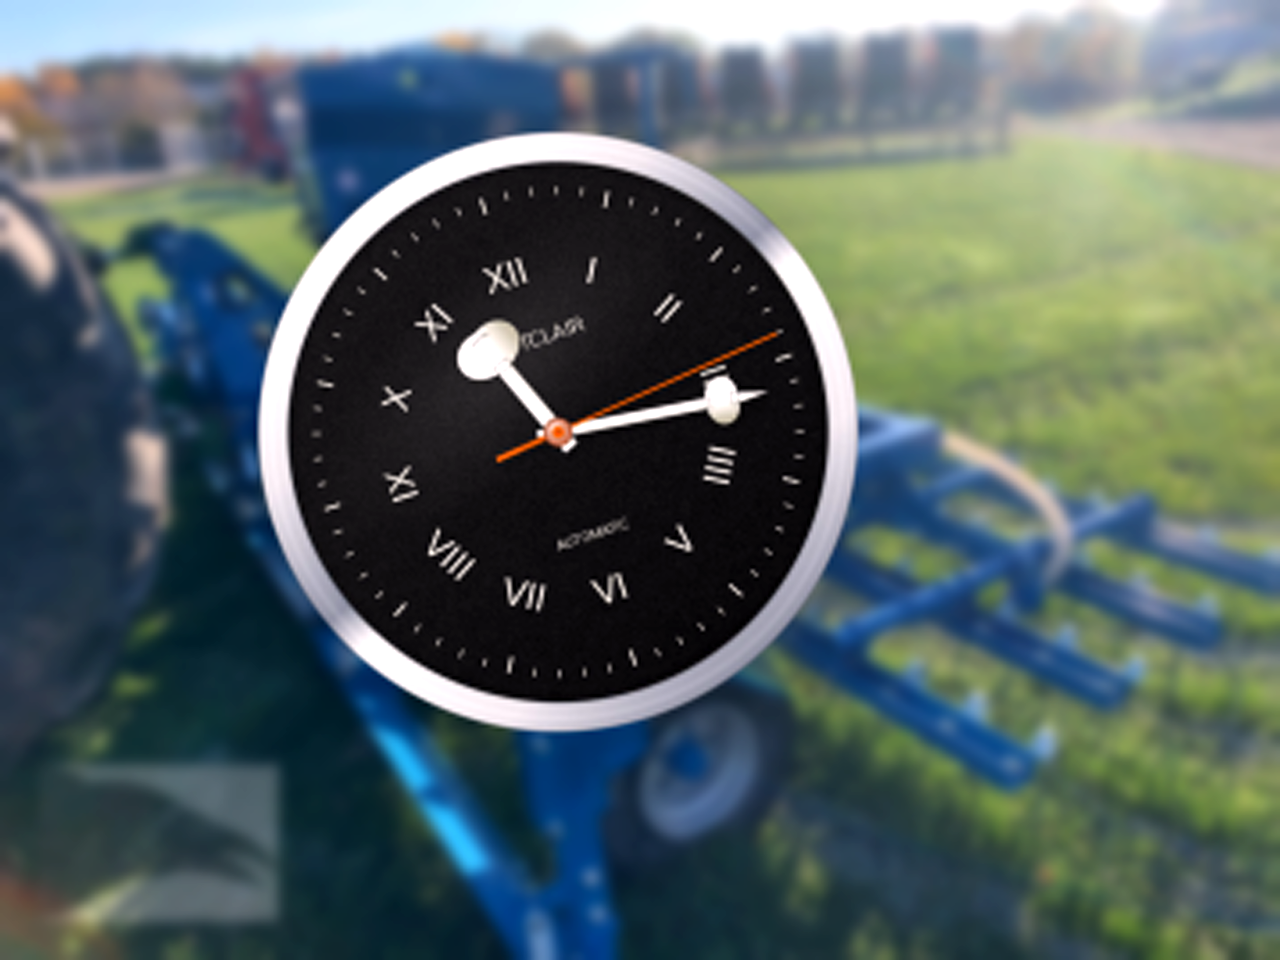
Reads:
h=11 m=16 s=14
